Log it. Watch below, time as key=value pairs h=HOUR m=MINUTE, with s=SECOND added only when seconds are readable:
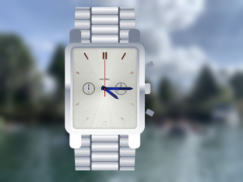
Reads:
h=4 m=15
